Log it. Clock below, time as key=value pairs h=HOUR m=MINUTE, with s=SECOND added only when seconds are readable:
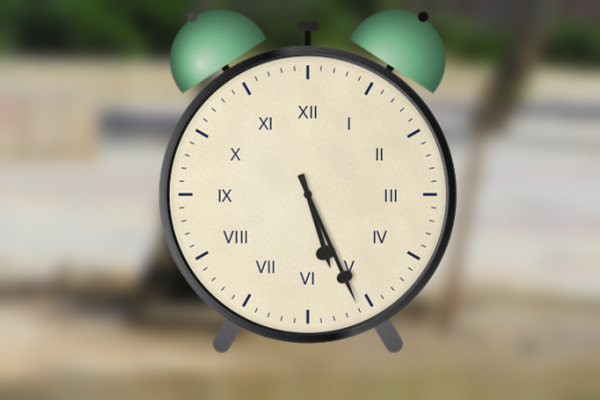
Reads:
h=5 m=26
